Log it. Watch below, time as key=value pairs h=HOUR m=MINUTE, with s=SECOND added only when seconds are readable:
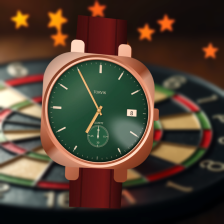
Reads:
h=6 m=55
